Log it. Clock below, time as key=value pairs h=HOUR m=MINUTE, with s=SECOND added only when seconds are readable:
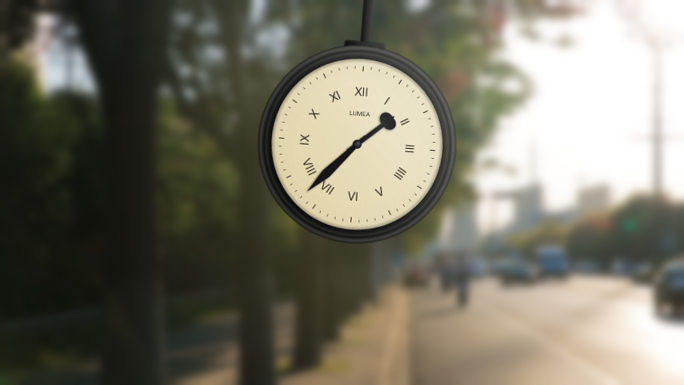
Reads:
h=1 m=37
